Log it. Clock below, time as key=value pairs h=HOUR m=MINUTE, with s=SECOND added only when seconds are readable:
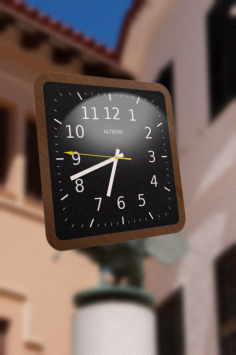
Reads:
h=6 m=41 s=46
